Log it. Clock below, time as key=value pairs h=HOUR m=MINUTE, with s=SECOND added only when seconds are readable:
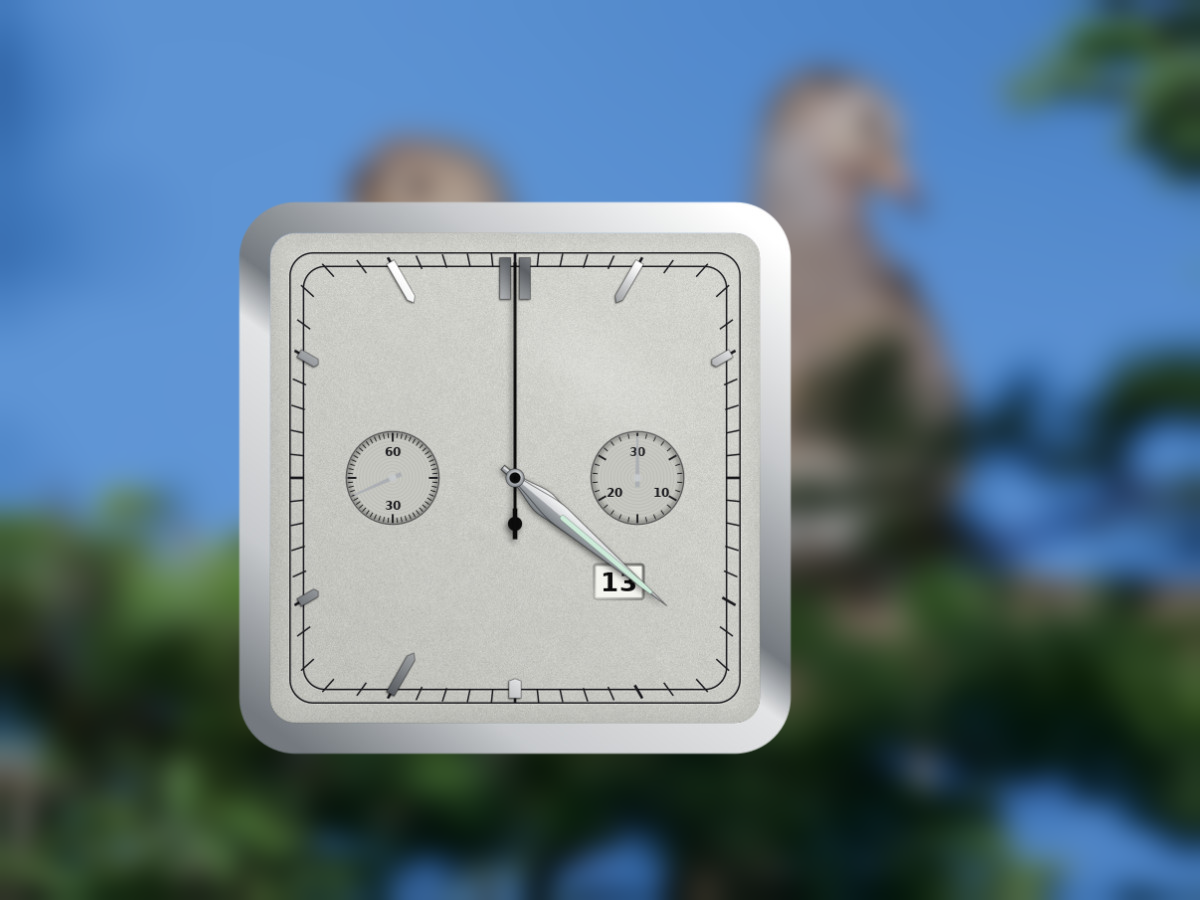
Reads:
h=4 m=21 s=41
